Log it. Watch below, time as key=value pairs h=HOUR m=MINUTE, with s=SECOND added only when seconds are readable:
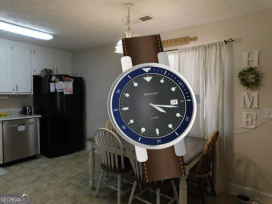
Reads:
h=4 m=17
